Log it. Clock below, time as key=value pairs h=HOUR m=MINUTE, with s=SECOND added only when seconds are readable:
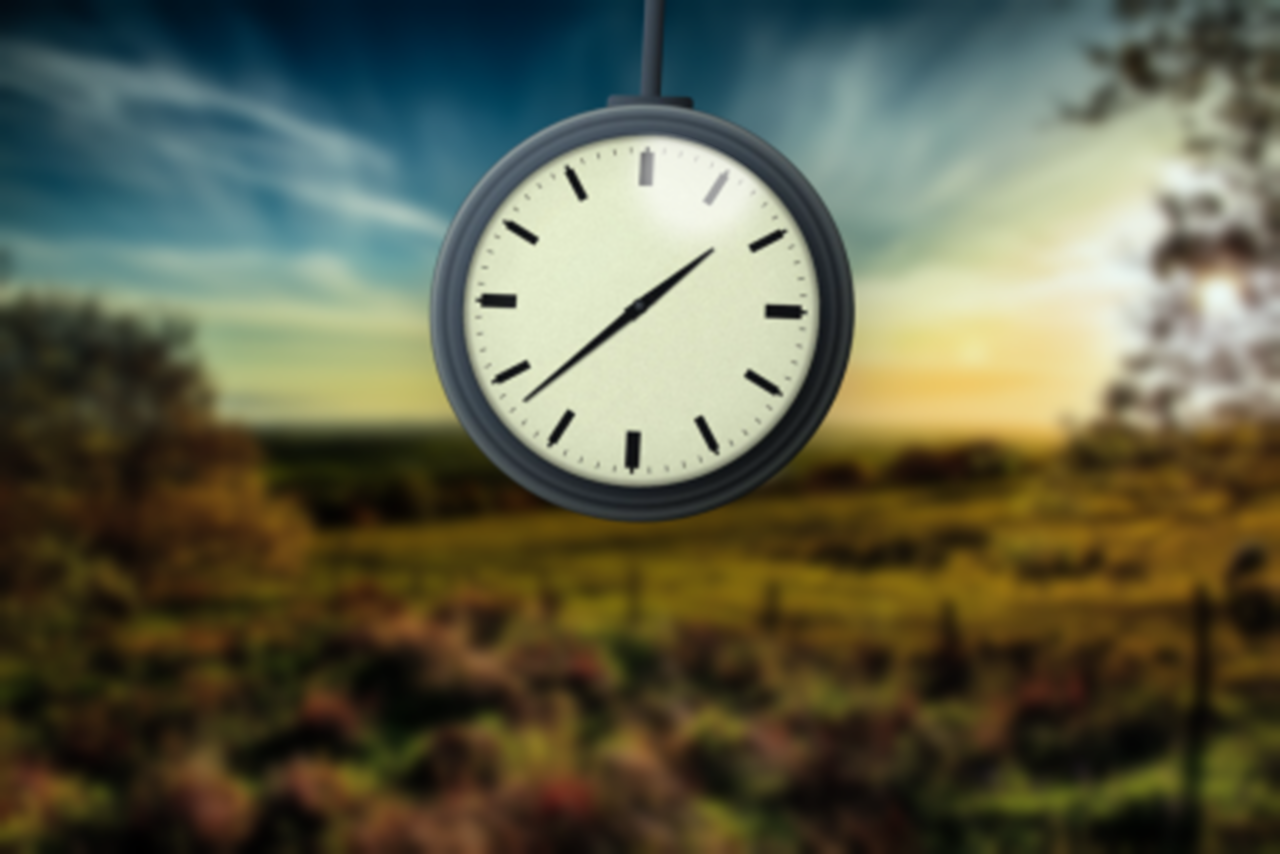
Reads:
h=1 m=38
